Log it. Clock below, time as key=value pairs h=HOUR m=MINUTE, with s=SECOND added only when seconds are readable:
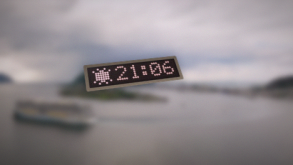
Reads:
h=21 m=6
